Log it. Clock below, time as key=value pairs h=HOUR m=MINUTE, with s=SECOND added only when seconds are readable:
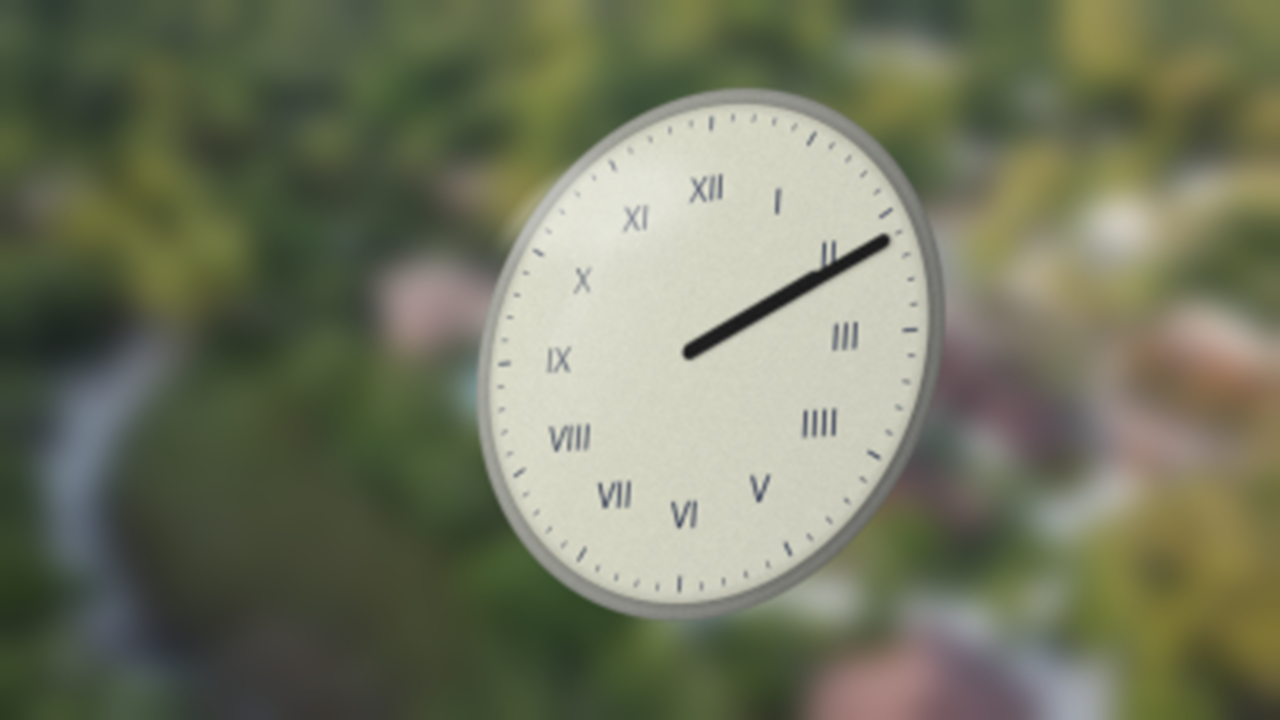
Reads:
h=2 m=11
